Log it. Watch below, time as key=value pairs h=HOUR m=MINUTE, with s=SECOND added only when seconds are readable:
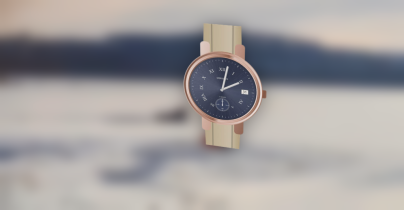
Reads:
h=2 m=2
